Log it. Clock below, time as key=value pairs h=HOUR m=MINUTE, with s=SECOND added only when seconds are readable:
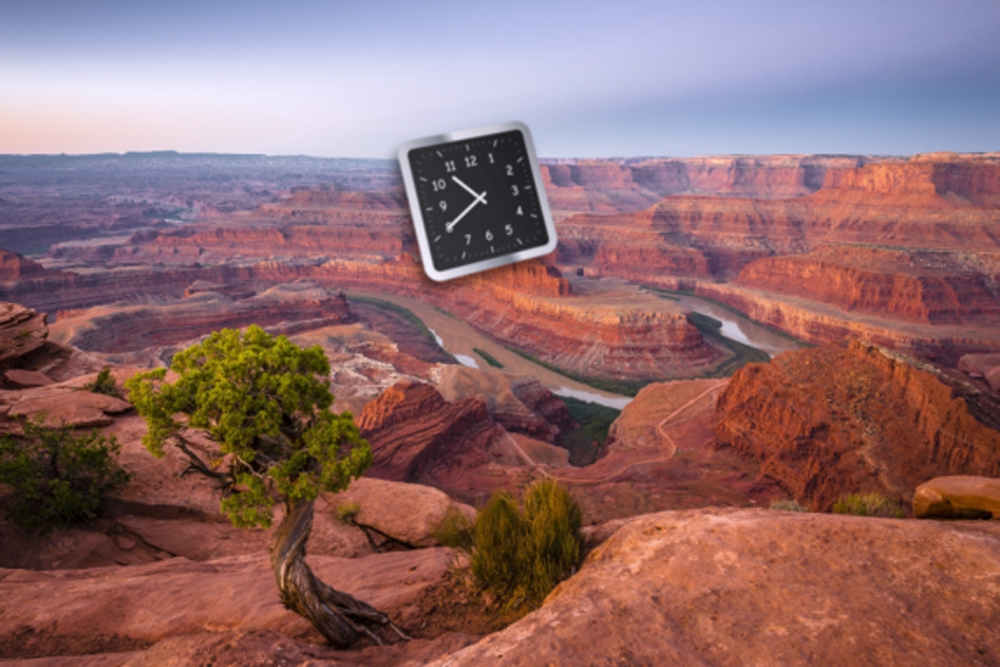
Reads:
h=10 m=40
